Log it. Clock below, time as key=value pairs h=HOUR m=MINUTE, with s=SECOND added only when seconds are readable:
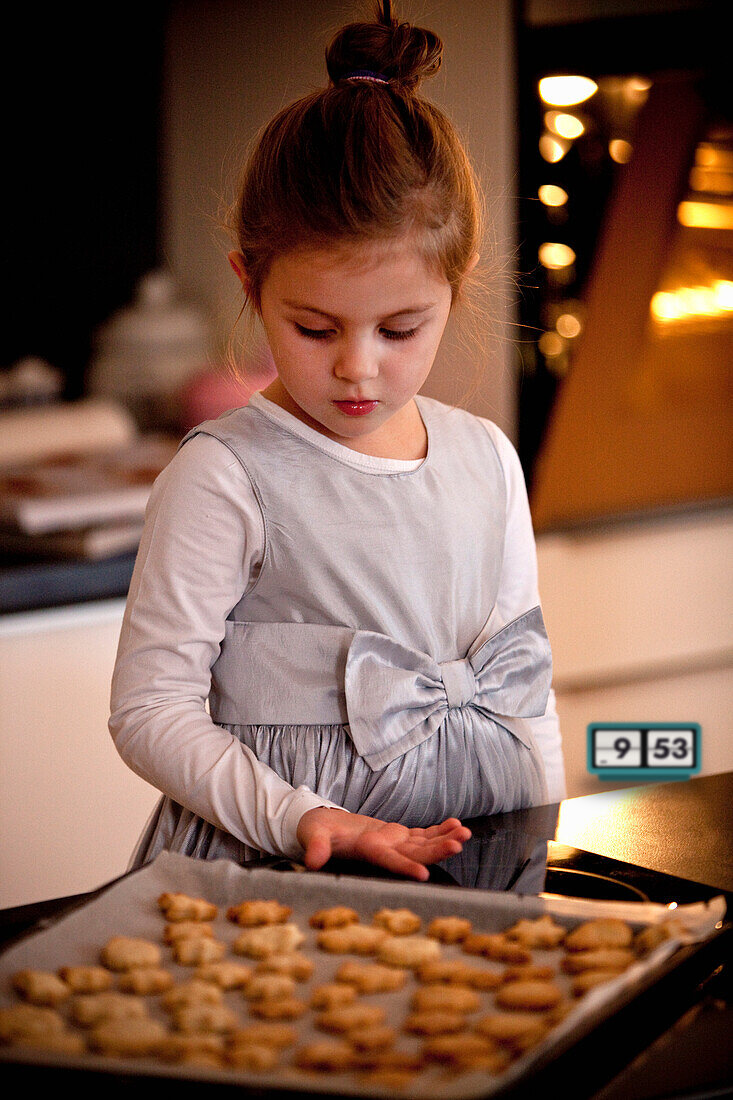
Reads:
h=9 m=53
